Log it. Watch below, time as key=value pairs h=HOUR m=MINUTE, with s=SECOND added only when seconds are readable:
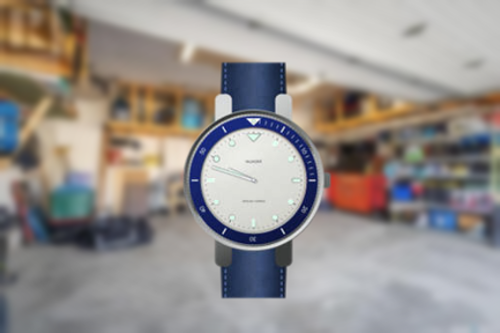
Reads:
h=9 m=48
